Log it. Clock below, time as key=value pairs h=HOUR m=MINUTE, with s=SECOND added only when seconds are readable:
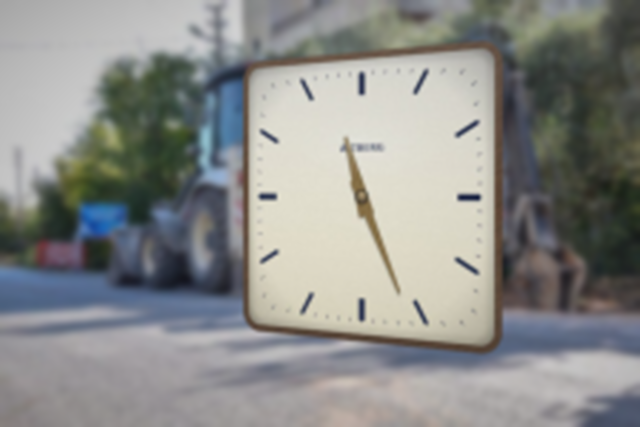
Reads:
h=11 m=26
